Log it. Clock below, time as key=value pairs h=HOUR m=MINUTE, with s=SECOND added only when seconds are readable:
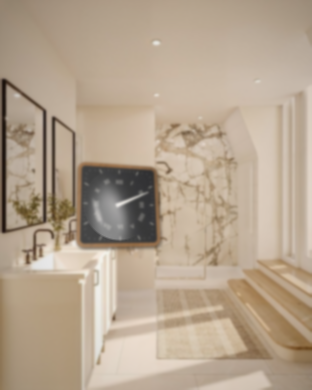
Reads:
h=2 m=11
